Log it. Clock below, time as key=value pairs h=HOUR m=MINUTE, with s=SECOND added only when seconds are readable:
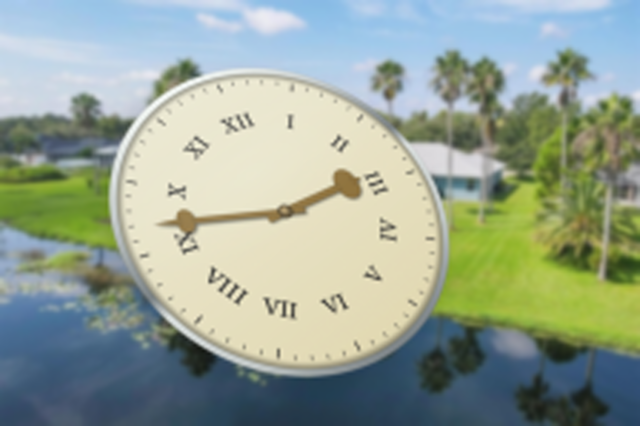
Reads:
h=2 m=47
